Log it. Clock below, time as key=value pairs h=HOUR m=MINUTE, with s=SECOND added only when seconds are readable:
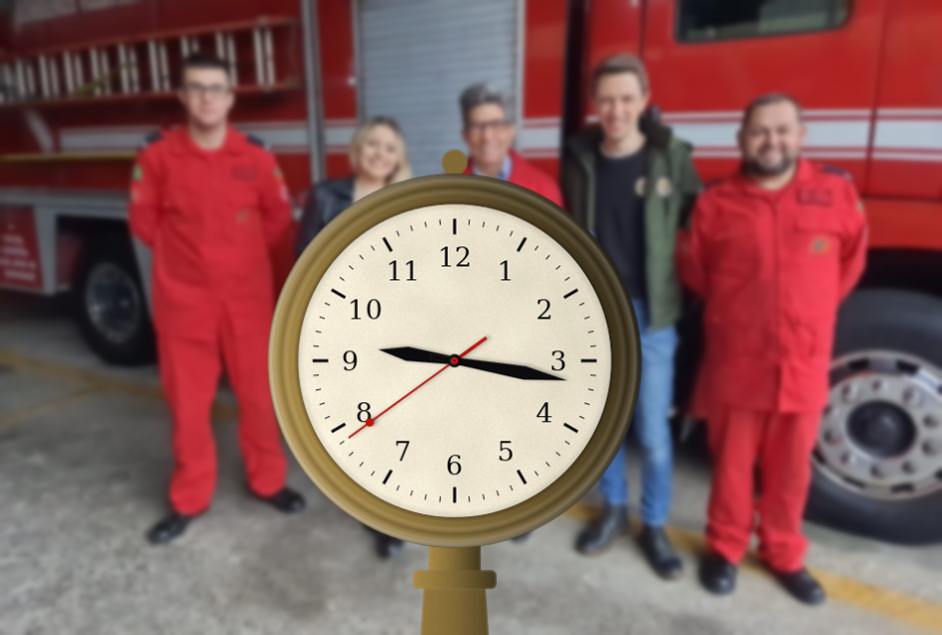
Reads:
h=9 m=16 s=39
